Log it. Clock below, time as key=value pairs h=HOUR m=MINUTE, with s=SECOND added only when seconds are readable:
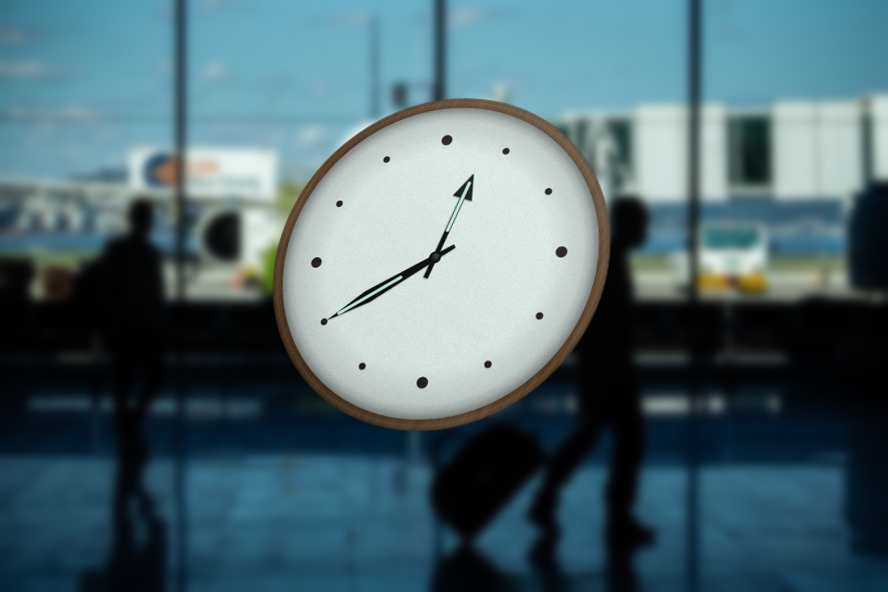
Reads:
h=12 m=40
